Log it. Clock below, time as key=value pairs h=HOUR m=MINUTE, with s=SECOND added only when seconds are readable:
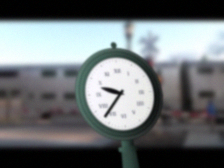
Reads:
h=9 m=37
